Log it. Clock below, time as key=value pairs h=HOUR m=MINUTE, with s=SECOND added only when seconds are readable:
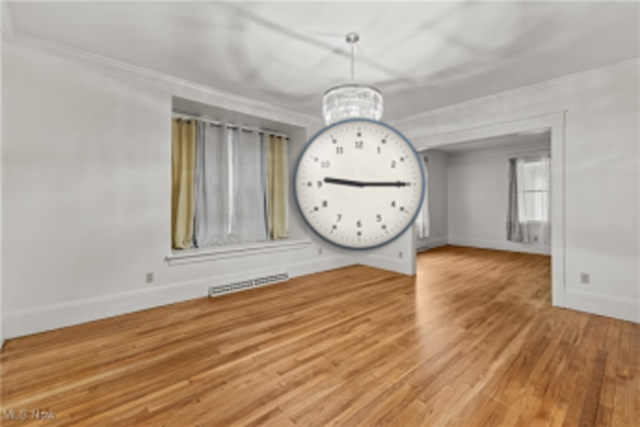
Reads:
h=9 m=15
